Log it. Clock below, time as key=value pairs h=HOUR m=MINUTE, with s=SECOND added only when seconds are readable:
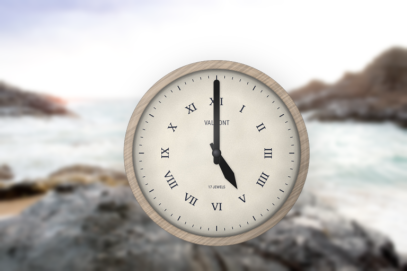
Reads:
h=5 m=0
